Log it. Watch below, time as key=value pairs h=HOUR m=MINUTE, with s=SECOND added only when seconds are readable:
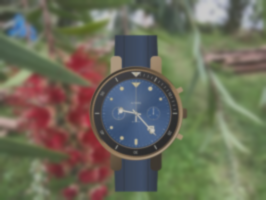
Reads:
h=9 m=23
